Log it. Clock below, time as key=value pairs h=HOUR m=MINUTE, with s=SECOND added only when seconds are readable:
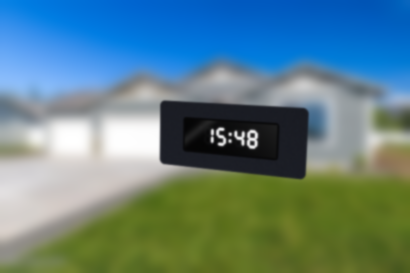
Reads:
h=15 m=48
